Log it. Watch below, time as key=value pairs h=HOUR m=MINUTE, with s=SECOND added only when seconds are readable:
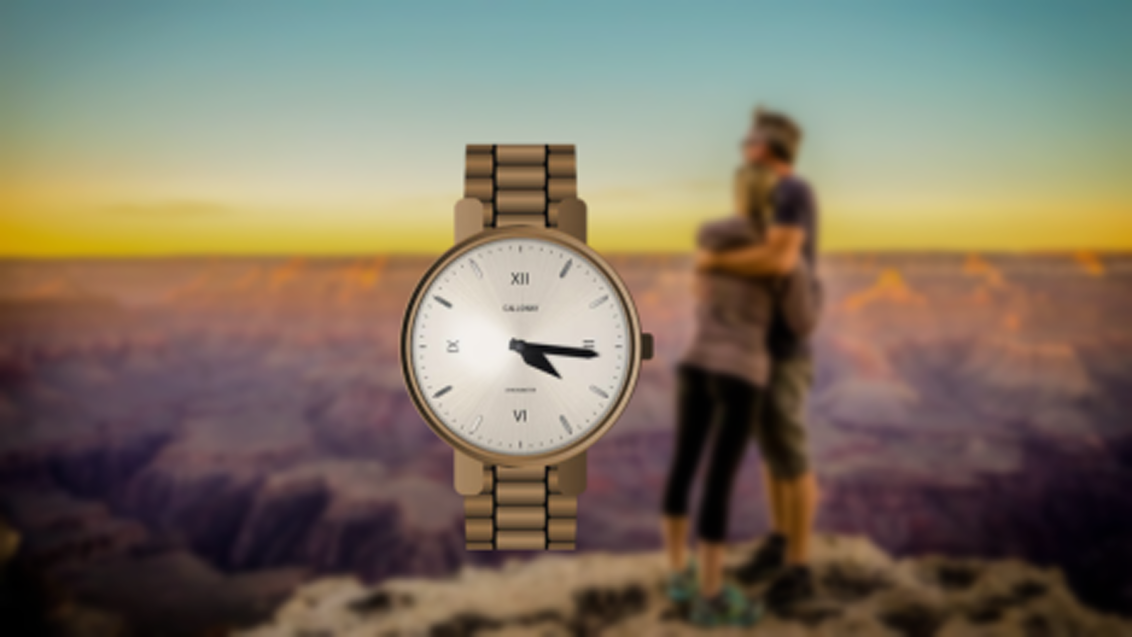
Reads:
h=4 m=16
